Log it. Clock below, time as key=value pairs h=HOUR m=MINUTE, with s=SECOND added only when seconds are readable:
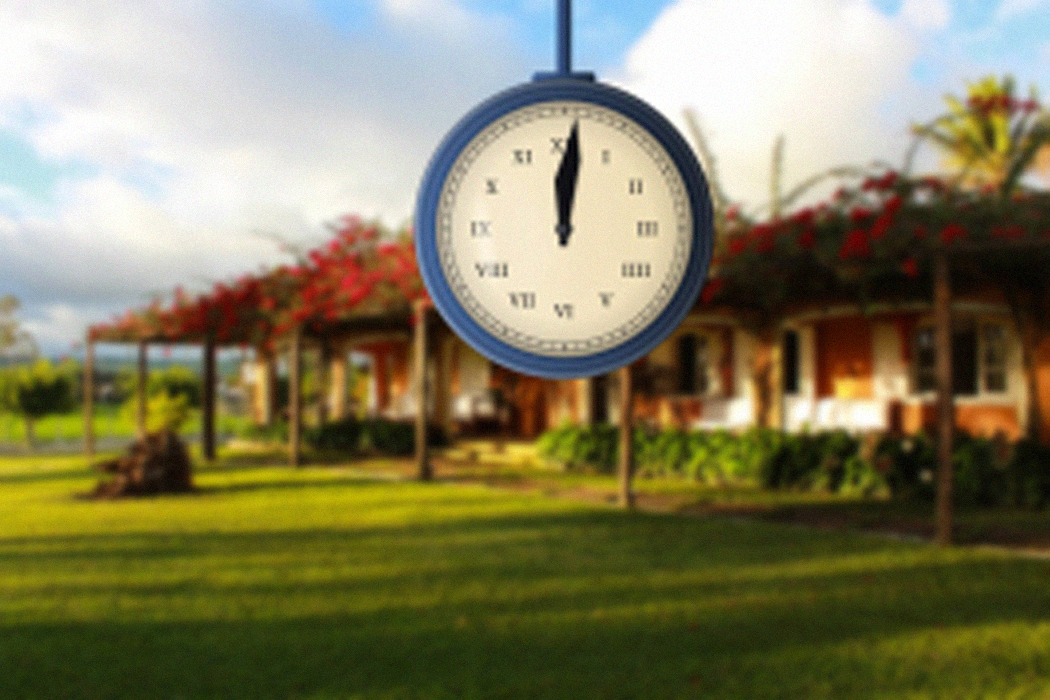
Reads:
h=12 m=1
